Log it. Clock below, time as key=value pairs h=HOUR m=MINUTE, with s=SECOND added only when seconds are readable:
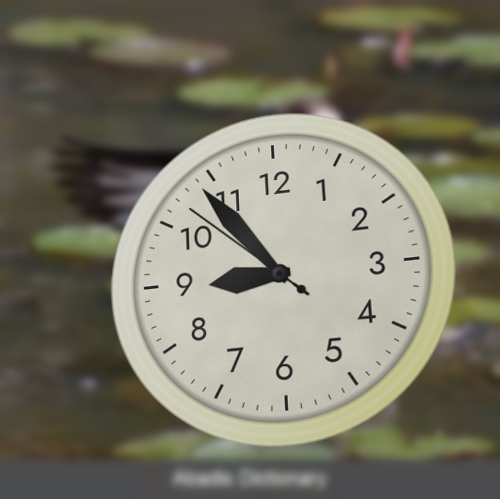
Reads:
h=8 m=53 s=52
